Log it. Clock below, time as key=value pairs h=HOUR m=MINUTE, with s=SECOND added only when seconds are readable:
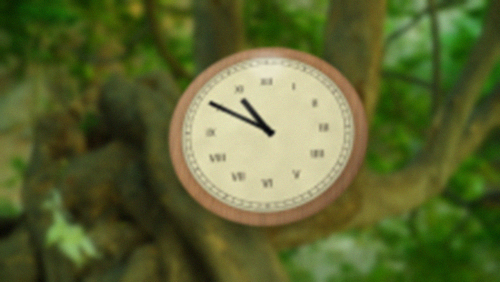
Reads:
h=10 m=50
